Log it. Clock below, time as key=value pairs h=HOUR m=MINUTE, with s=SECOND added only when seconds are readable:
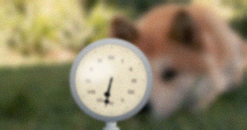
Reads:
h=6 m=32
